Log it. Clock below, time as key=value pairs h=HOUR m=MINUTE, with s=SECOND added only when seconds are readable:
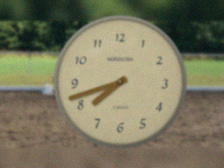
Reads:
h=7 m=42
